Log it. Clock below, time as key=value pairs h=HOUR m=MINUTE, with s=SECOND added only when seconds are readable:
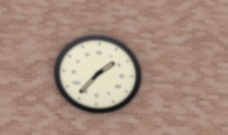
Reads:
h=1 m=36
